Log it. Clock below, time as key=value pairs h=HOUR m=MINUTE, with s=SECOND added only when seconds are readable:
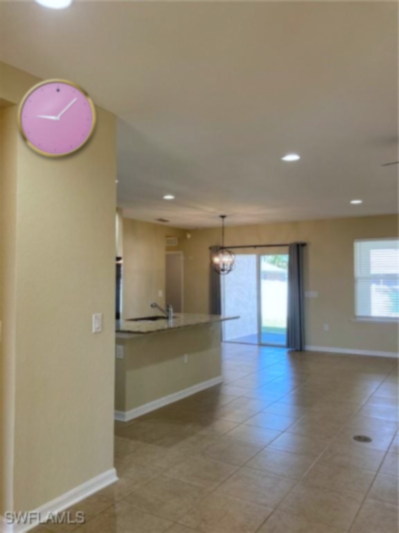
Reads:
h=9 m=7
